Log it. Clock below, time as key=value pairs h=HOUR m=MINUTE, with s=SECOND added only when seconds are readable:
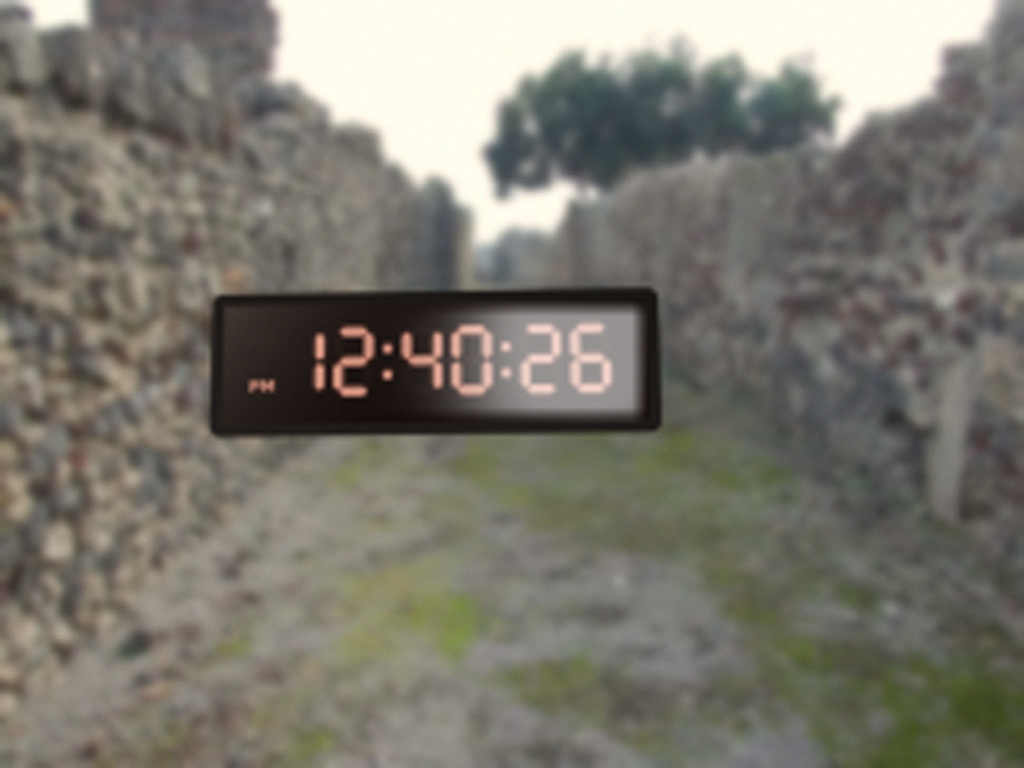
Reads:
h=12 m=40 s=26
